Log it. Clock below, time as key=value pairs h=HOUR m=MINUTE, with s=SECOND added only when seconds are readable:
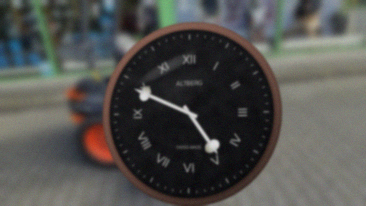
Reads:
h=4 m=49
